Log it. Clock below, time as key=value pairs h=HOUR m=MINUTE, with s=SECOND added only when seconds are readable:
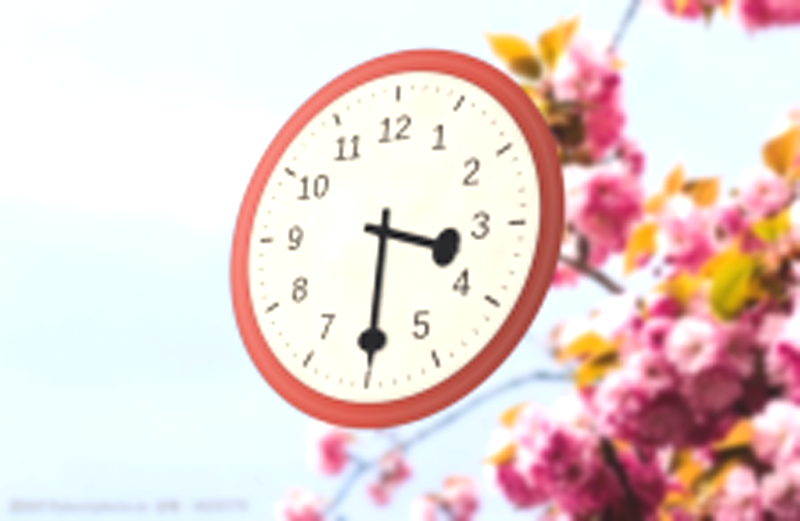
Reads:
h=3 m=30
